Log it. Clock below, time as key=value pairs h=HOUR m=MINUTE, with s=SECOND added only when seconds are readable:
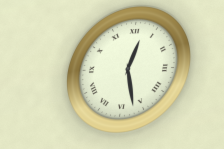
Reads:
h=12 m=27
